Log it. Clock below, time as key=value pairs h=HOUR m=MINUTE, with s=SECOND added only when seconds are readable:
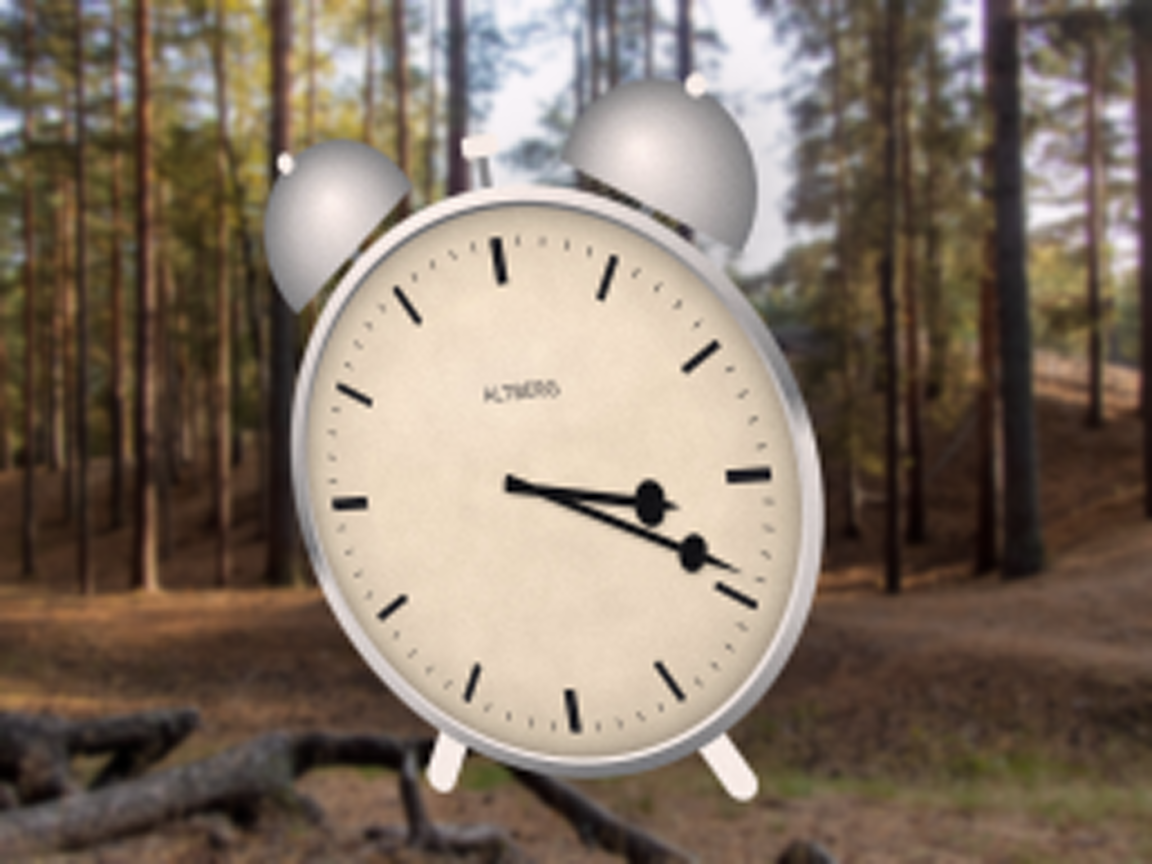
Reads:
h=3 m=19
